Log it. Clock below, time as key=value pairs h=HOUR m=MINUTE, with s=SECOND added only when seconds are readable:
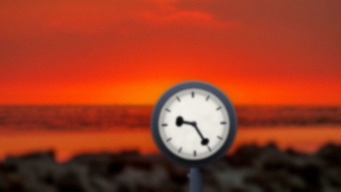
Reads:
h=9 m=25
